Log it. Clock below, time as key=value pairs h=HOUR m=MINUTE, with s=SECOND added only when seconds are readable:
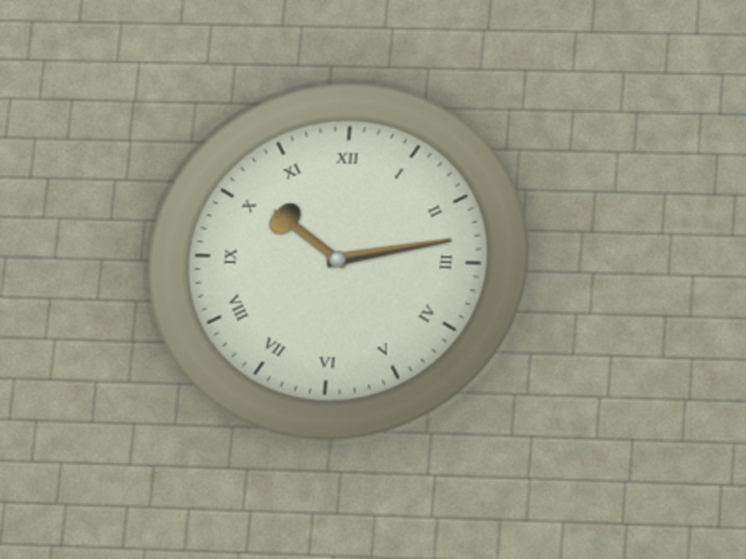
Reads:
h=10 m=13
